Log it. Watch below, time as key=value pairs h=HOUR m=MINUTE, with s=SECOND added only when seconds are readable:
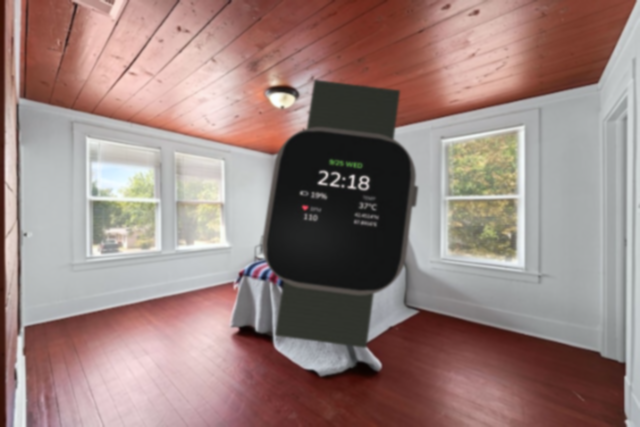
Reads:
h=22 m=18
